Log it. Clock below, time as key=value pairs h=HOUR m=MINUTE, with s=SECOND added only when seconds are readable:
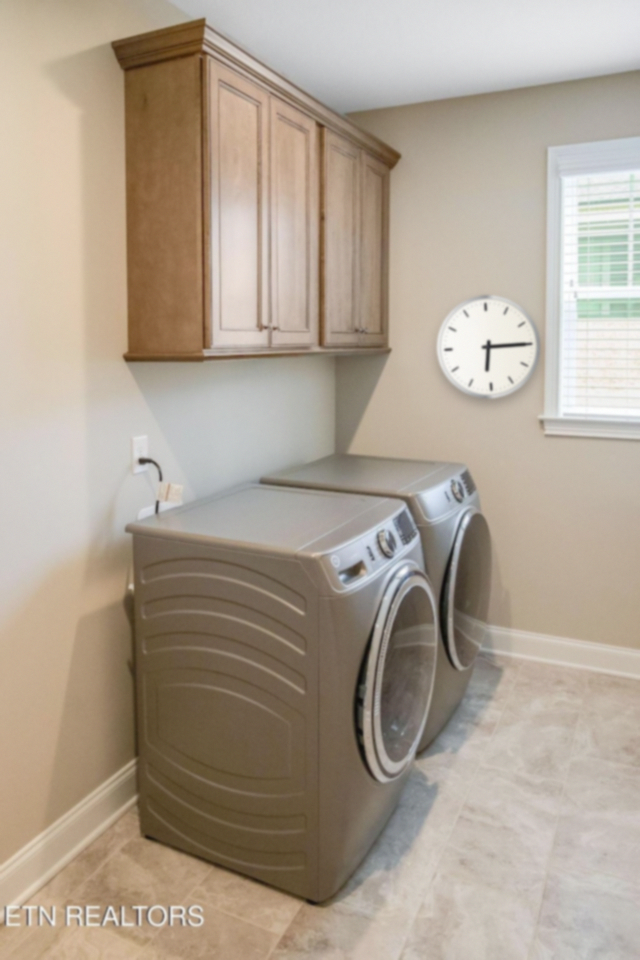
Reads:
h=6 m=15
